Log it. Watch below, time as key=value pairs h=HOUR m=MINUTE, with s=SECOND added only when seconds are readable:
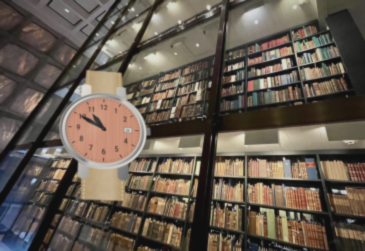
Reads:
h=10 m=50
